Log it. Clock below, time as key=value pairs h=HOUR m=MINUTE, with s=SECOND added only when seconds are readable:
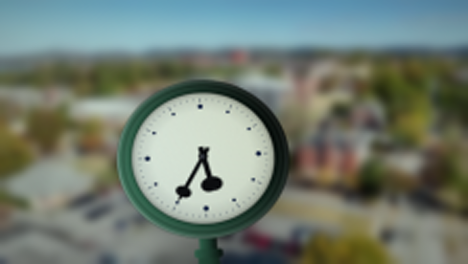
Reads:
h=5 m=35
